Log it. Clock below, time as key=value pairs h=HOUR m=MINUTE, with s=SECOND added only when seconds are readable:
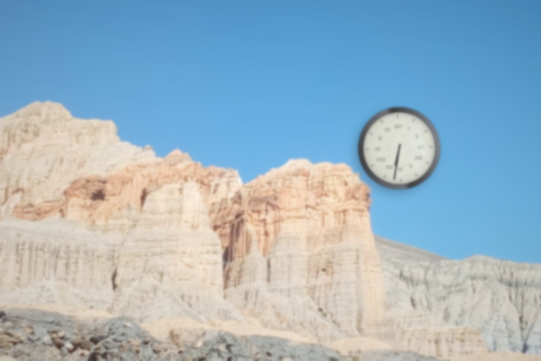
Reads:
h=6 m=32
